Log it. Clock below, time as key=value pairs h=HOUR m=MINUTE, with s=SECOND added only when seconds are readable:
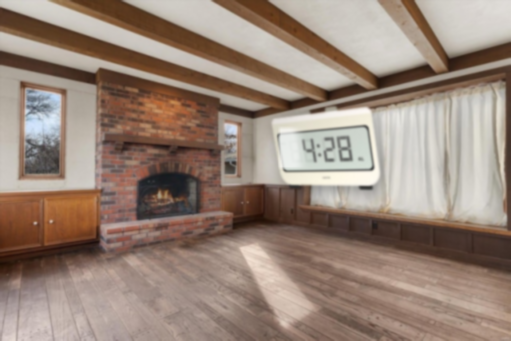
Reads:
h=4 m=28
